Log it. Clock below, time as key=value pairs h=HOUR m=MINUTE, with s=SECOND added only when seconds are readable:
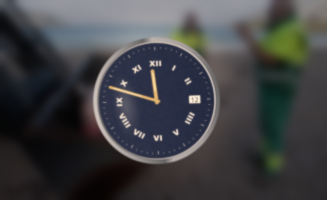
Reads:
h=11 m=48
